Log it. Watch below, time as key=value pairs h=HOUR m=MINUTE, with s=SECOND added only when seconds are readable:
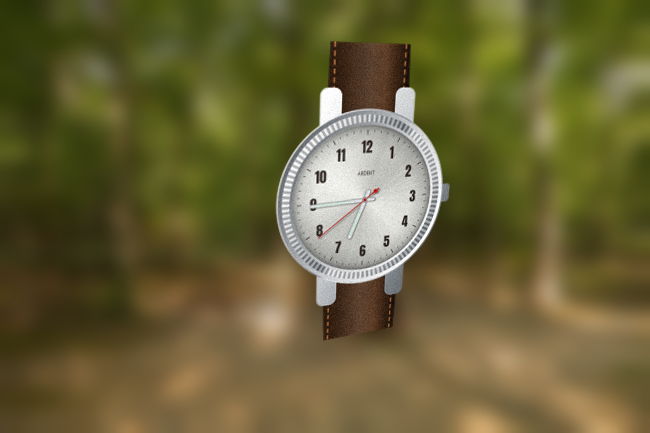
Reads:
h=6 m=44 s=39
